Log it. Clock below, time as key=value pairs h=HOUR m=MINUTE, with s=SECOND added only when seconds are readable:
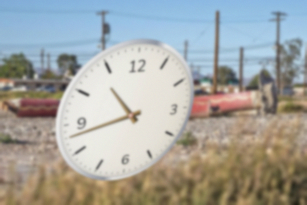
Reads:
h=10 m=43
